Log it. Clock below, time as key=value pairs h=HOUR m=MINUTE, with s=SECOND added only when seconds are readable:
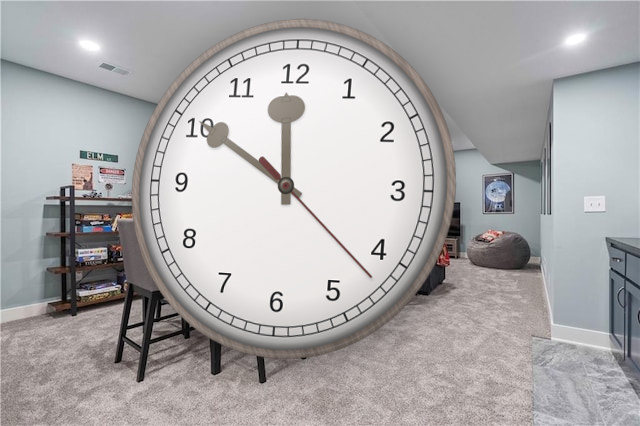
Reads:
h=11 m=50 s=22
